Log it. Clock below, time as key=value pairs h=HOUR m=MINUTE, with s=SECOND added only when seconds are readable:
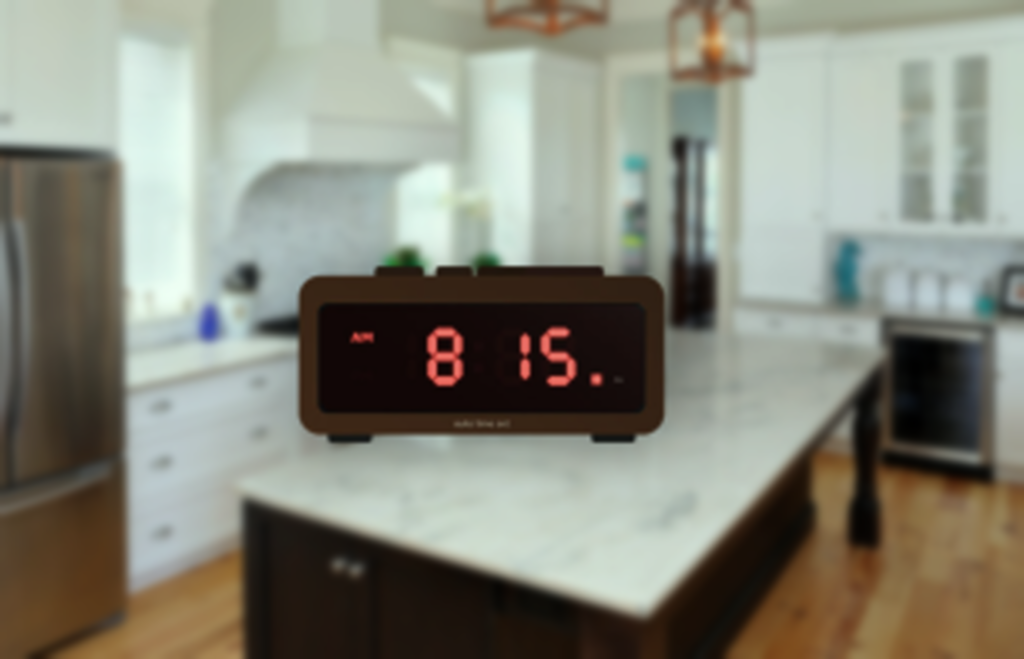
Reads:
h=8 m=15
